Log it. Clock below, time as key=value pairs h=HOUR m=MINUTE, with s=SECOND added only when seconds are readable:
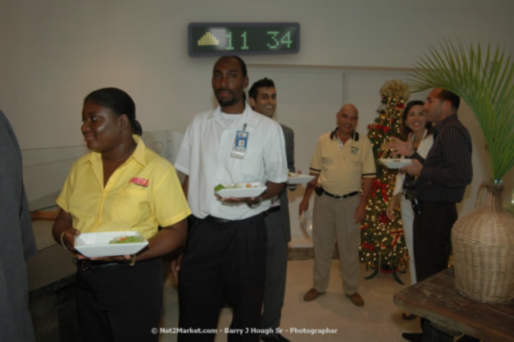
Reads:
h=11 m=34
